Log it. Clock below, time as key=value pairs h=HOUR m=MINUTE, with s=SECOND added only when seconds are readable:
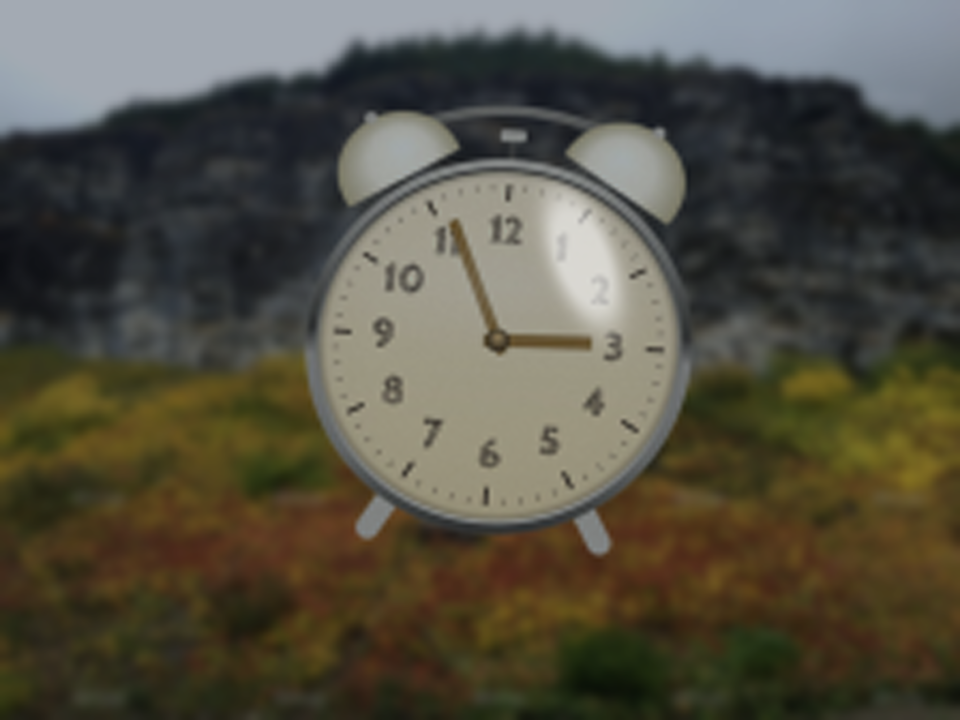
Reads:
h=2 m=56
